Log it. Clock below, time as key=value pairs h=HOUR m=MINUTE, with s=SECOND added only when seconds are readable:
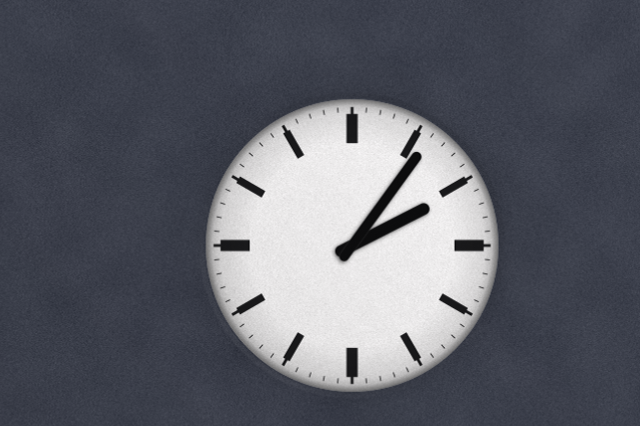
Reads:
h=2 m=6
